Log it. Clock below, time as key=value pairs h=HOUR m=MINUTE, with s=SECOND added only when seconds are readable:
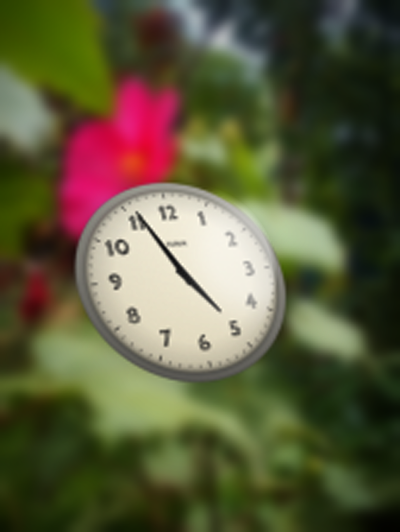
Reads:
h=4 m=56
